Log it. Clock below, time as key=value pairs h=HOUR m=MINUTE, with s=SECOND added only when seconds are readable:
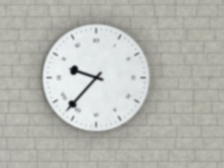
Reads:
h=9 m=37
